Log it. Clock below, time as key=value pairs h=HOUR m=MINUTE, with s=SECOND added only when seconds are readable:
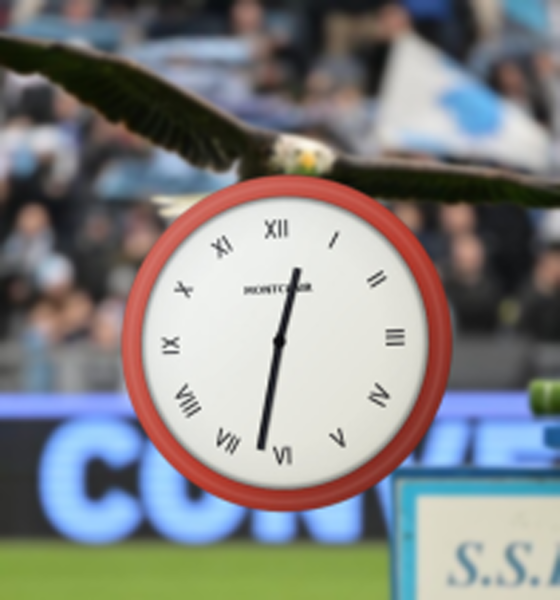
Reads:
h=12 m=32
